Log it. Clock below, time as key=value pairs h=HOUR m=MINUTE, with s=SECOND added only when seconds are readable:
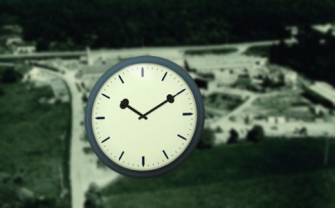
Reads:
h=10 m=10
